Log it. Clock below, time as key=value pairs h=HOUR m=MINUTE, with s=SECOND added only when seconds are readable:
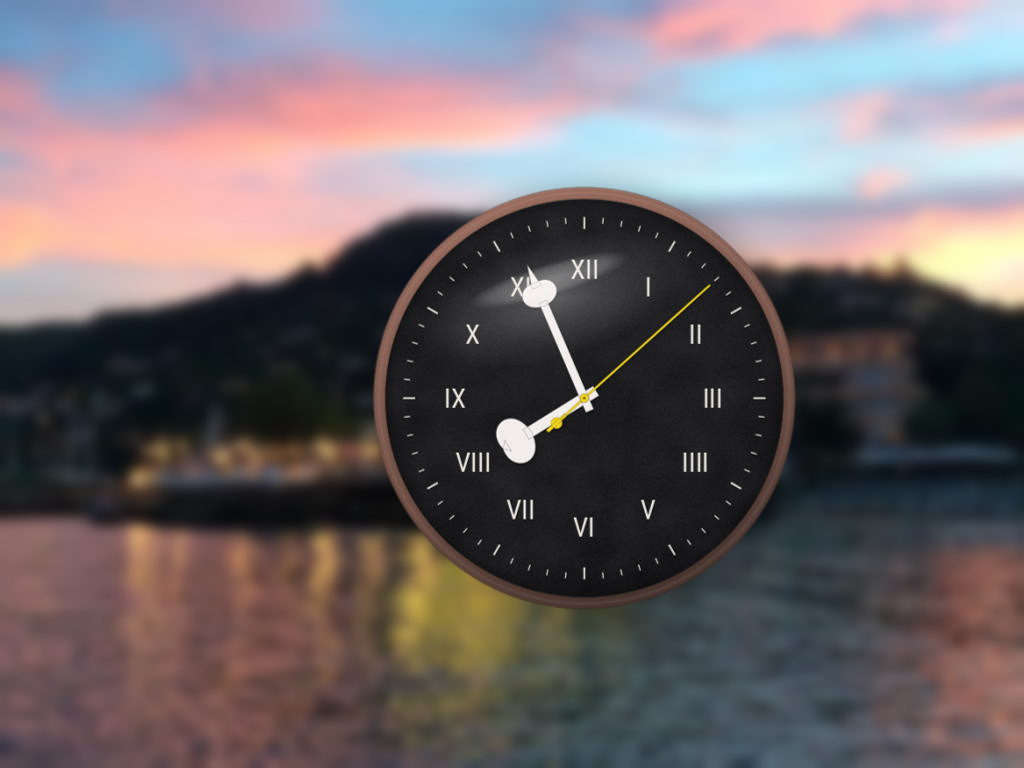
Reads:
h=7 m=56 s=8
